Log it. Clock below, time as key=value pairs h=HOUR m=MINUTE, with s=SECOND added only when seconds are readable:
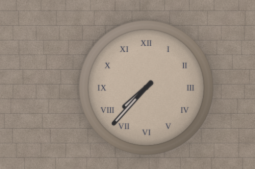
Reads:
h=7 m=37
